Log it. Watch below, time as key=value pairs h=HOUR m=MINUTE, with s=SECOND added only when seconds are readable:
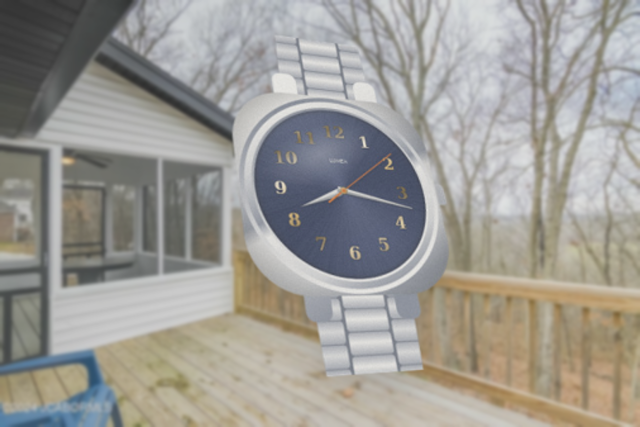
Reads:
h=8 m=17 s=9
